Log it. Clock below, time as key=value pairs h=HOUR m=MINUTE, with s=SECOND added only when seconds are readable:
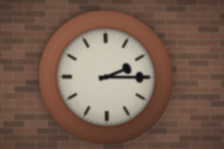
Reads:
h=2 m=15
